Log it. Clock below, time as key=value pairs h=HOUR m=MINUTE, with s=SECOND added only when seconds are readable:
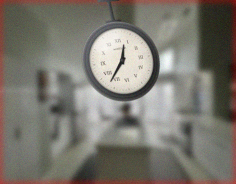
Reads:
h=12 m=37
